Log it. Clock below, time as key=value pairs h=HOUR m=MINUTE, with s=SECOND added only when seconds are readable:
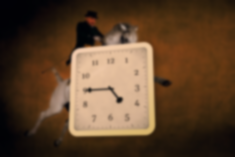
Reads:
h=4 m=45
